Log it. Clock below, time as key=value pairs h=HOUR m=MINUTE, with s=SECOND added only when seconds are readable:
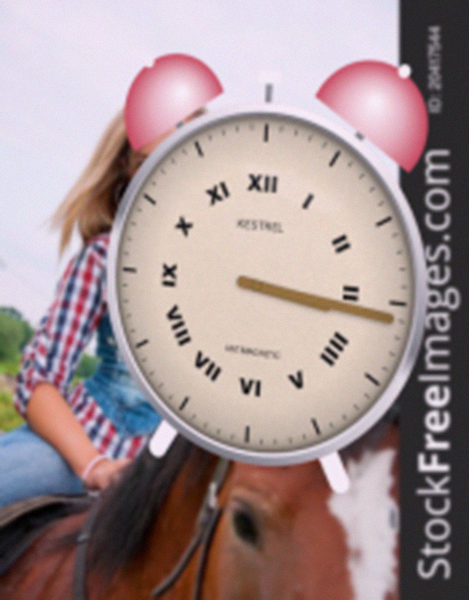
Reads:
h=3 m=16
